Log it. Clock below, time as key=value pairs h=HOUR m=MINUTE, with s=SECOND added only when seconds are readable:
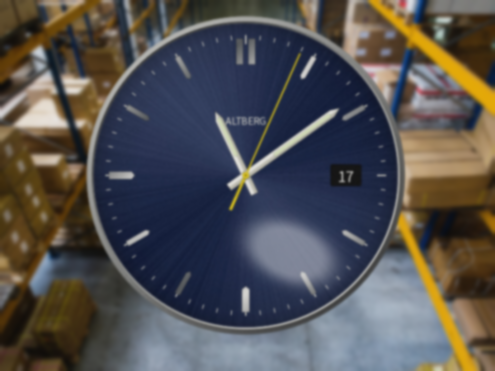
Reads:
h=11 m=9 s=4
